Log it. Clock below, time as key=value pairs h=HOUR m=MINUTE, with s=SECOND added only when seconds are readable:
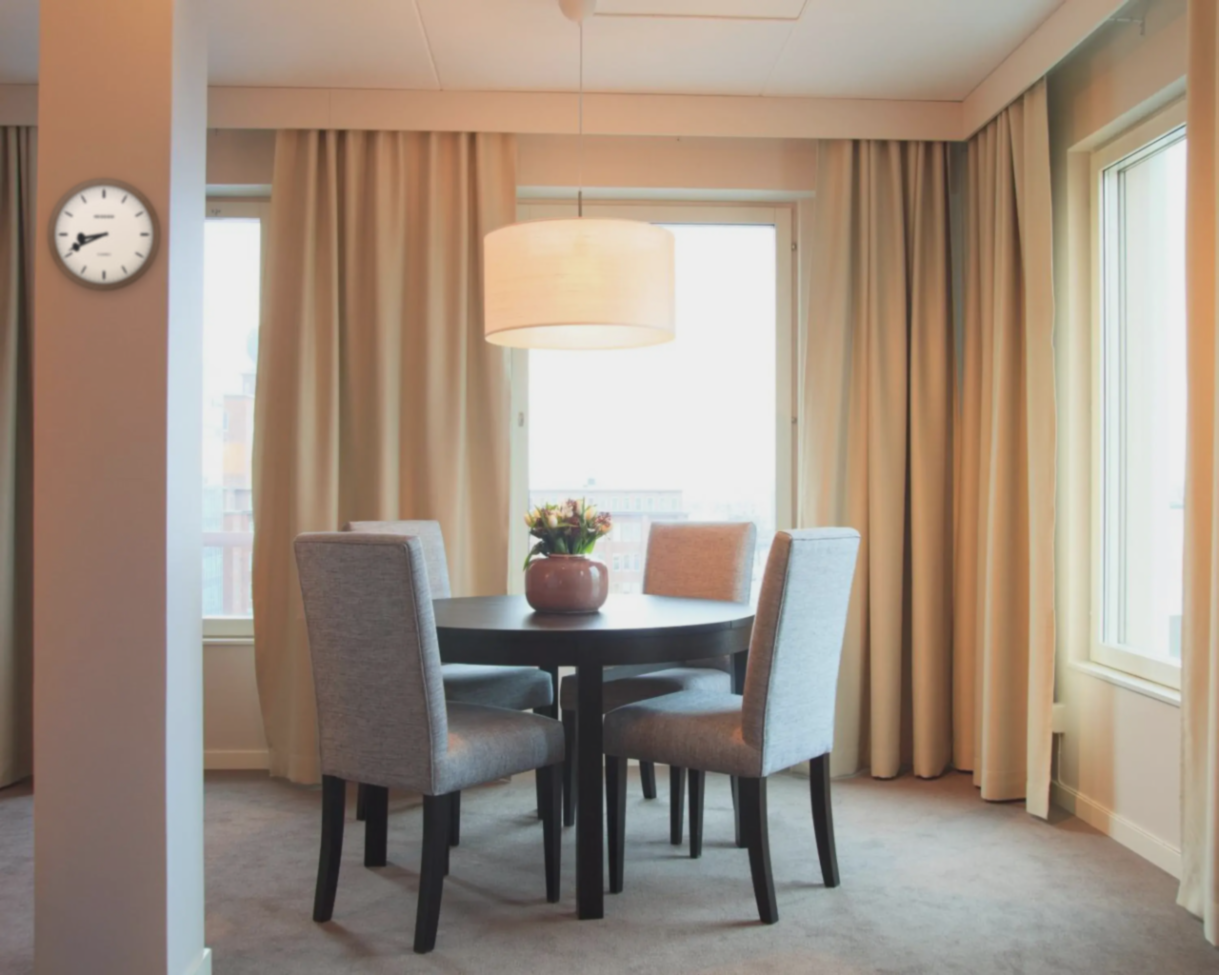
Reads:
h=8 m=41
